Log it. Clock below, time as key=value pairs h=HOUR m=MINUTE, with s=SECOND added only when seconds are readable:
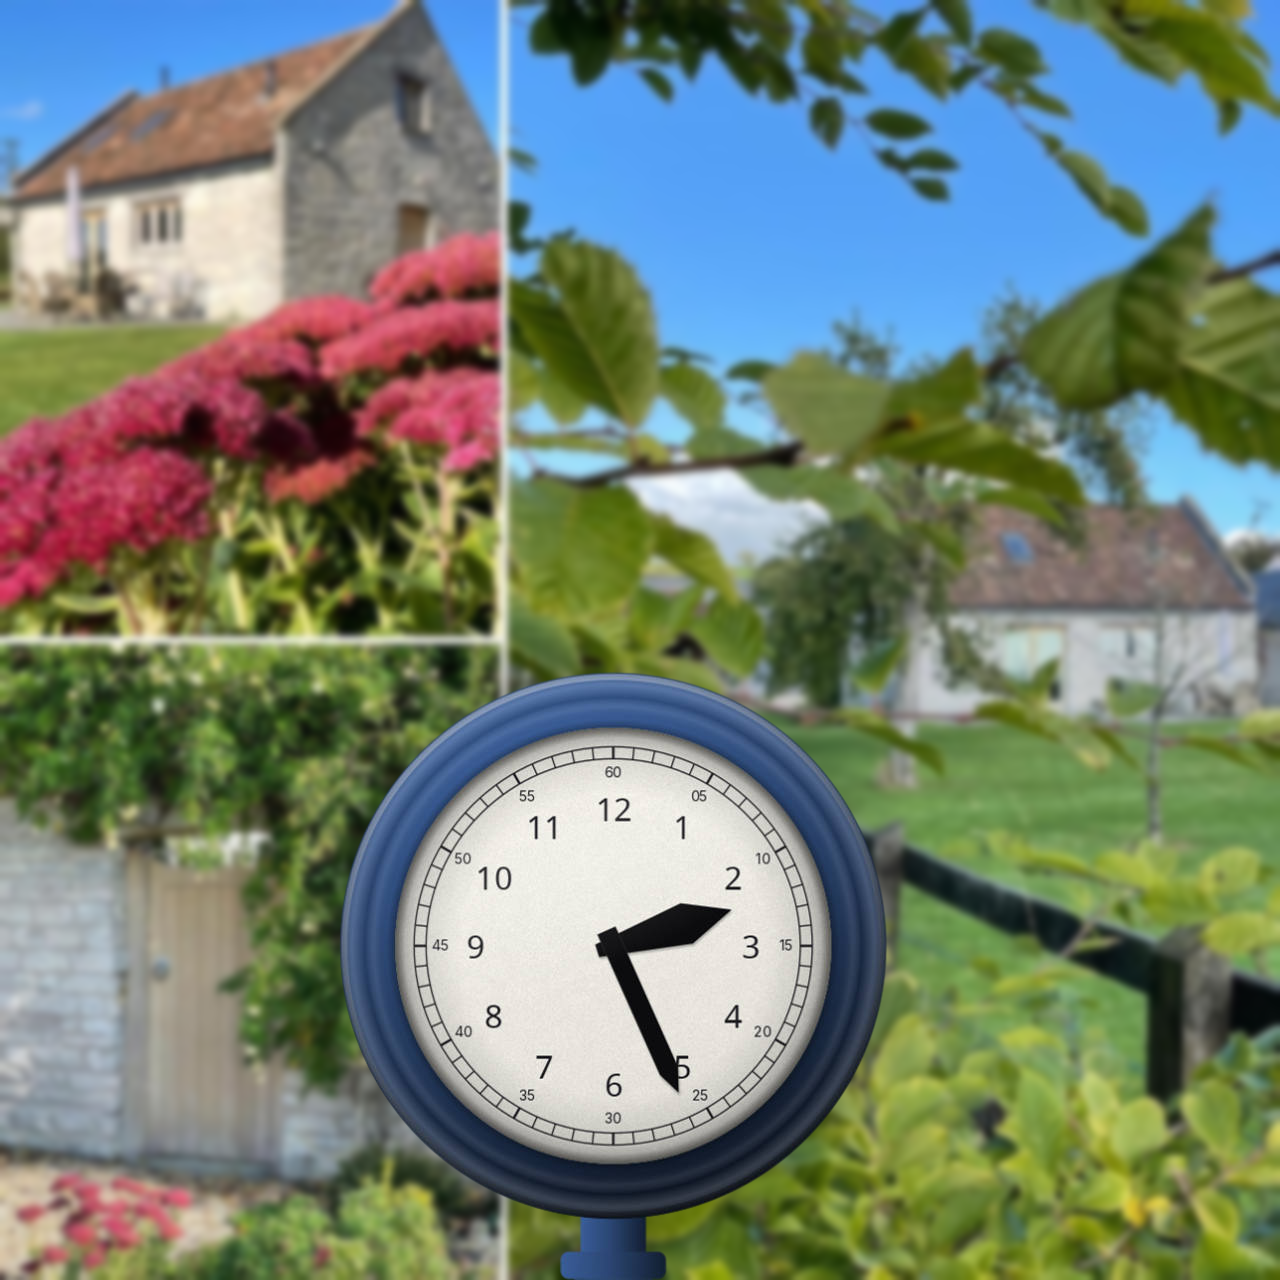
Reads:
h=2 m=26
